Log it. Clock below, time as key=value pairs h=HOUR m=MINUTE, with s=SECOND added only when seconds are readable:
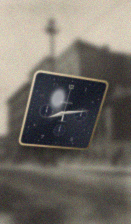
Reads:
h=8 m=13
